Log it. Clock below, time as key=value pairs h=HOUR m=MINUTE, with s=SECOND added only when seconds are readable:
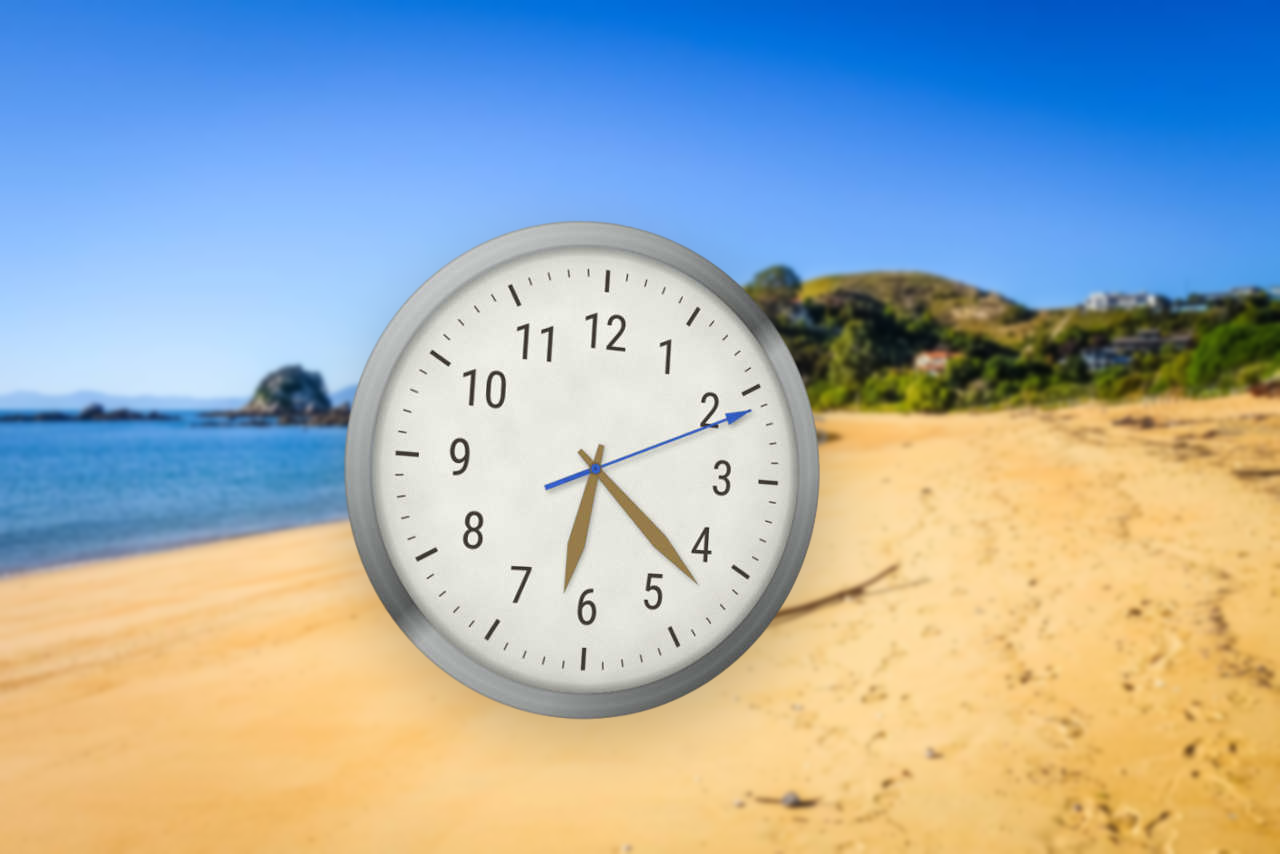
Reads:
h=6 m=22 s=11
